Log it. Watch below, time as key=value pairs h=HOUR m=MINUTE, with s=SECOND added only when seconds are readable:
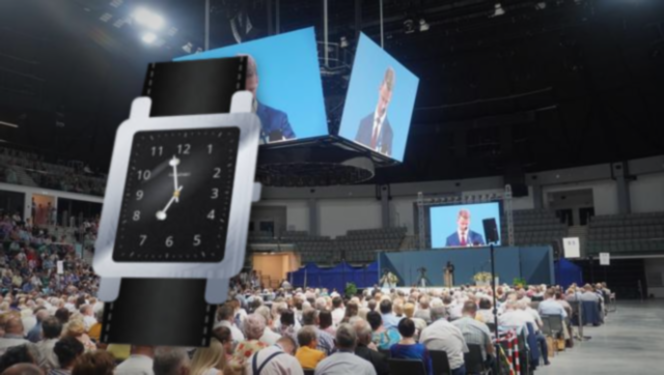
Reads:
h=6 m=58
